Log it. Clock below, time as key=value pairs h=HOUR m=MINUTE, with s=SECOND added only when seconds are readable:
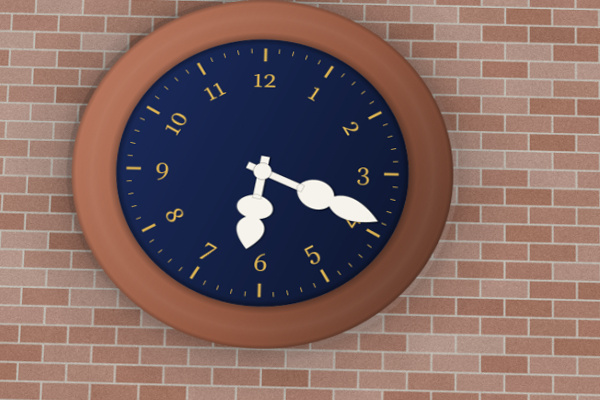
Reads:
h=6 m=19
